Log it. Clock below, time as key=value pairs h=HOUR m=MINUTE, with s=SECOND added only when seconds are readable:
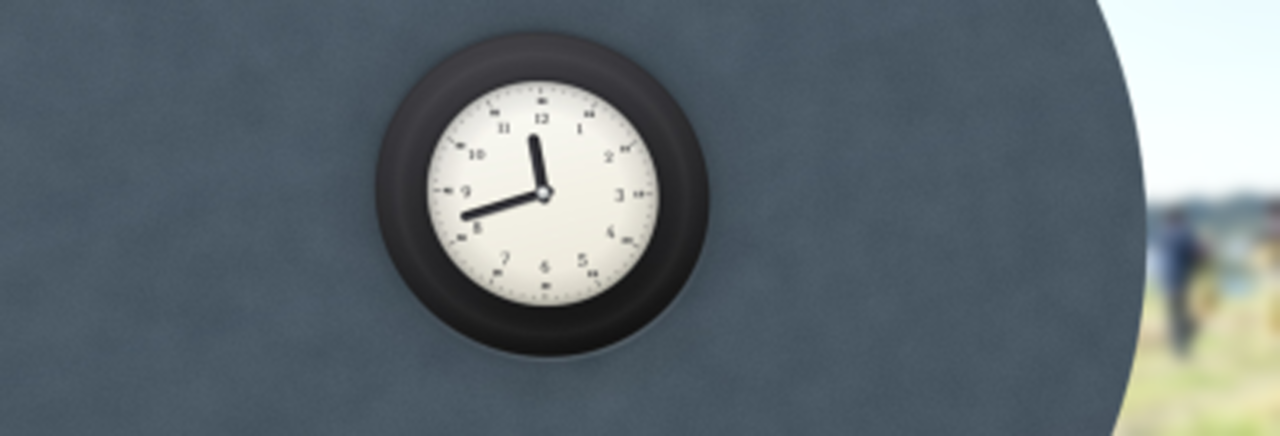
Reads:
h=11 m=42
